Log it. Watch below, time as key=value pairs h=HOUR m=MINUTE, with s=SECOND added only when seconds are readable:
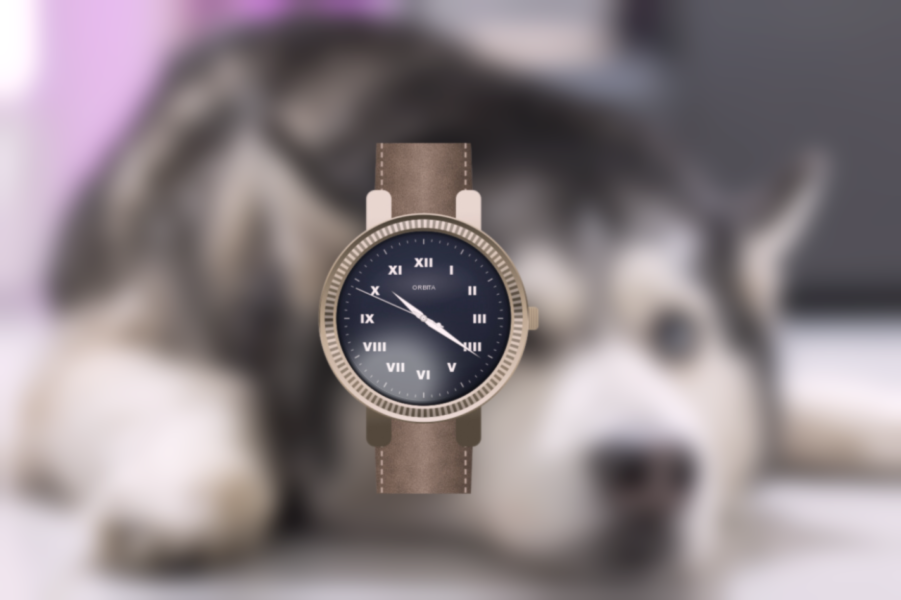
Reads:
h=10 m=20 s=49
